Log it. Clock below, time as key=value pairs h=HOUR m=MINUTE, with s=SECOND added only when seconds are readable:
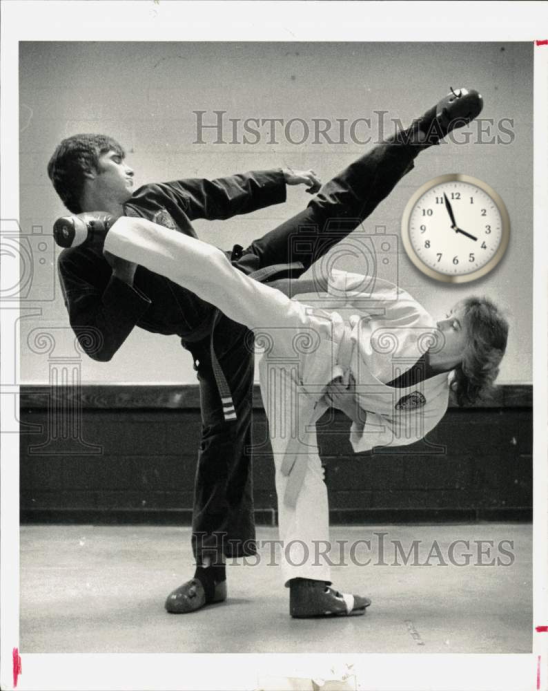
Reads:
h=3 m=57
